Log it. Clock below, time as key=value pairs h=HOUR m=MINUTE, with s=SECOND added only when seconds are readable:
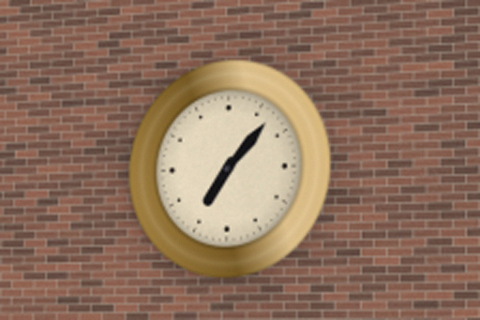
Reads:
h=7 m=7
